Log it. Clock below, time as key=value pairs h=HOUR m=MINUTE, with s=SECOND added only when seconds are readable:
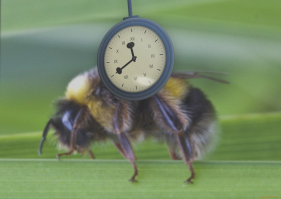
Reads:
h=11 m=40
